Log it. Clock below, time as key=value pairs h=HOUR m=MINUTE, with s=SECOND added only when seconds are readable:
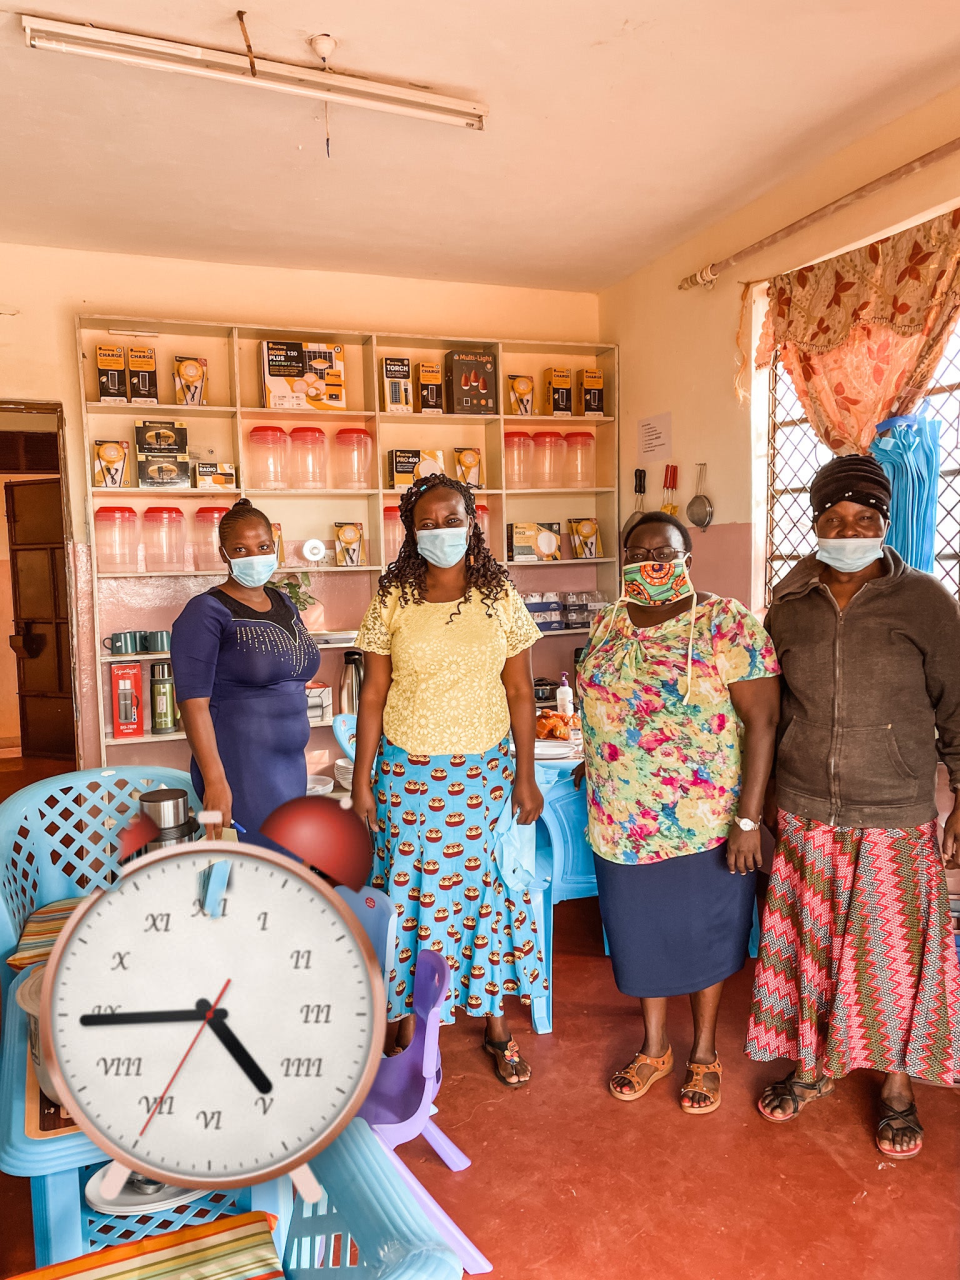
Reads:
h=4 m=44 s=35
